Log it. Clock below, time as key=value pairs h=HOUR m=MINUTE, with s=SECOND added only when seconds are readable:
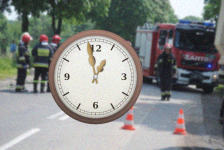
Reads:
h=12 m=58
